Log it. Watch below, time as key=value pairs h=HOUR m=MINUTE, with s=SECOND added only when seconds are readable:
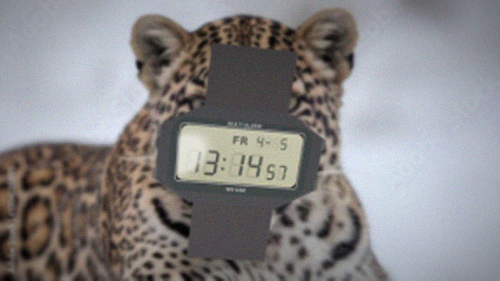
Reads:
h=13 m=14 s=57
